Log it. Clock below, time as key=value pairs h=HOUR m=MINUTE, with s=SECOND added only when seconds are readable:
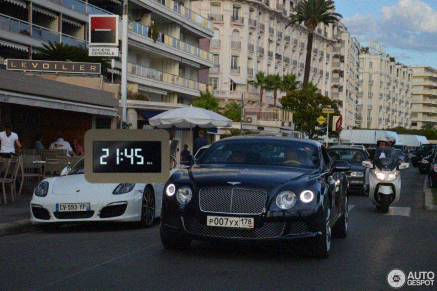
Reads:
h=21 m=45
